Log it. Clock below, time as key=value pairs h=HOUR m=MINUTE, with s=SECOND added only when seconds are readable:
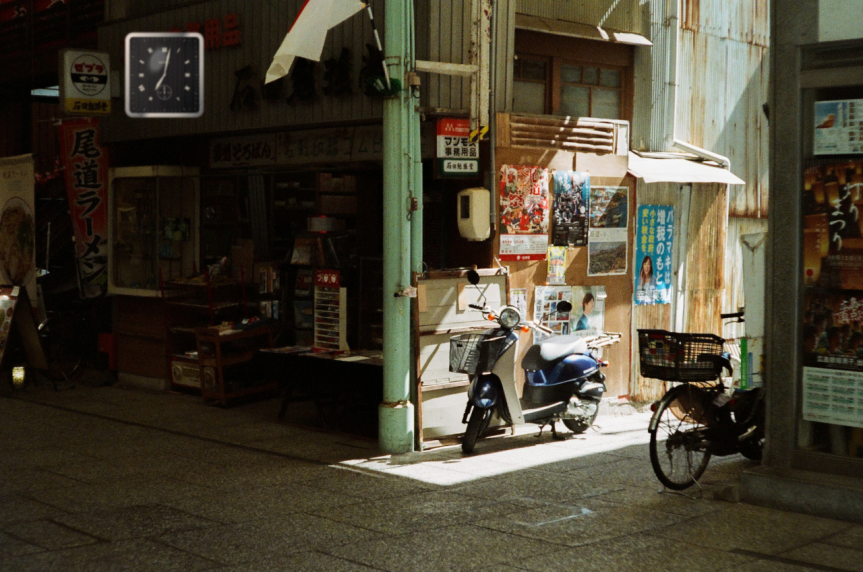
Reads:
h=7 m=2
